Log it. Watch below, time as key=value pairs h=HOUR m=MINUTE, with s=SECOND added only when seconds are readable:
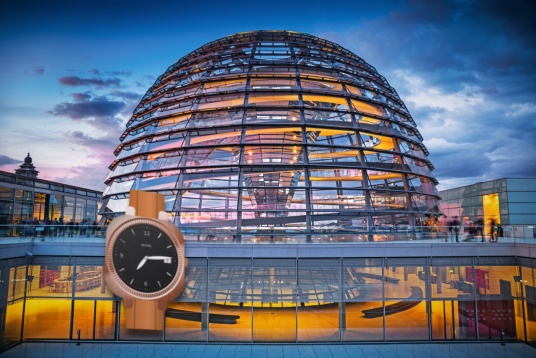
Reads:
h=7 m=14
